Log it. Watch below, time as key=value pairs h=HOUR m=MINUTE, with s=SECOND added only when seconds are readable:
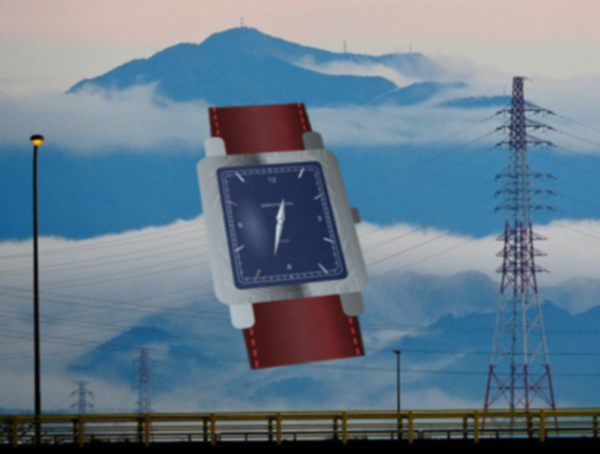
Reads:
h=12 m=33
